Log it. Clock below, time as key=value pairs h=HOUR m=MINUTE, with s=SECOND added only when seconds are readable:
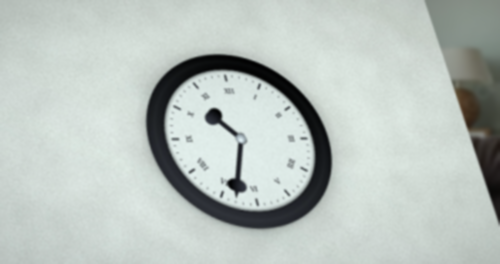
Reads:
h=10 m=33
